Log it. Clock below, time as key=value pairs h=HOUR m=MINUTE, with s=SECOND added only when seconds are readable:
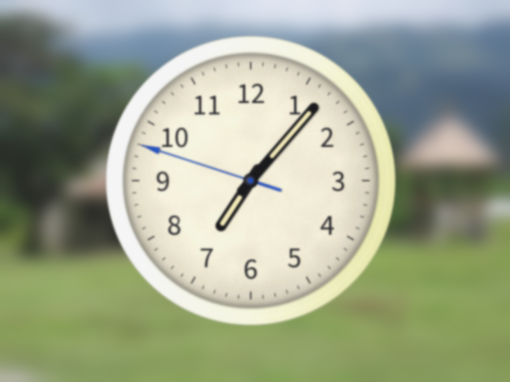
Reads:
h=7 m=6 s=48
